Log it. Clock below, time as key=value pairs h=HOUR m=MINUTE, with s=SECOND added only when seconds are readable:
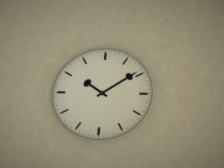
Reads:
h=10 m=9
